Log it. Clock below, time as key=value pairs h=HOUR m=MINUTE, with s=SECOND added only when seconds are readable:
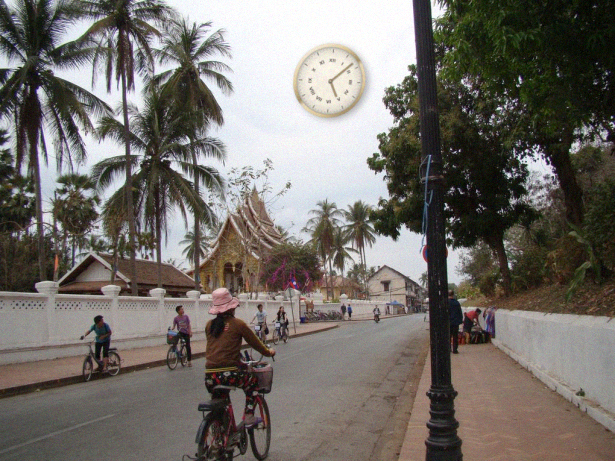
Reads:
h=5 m=8
